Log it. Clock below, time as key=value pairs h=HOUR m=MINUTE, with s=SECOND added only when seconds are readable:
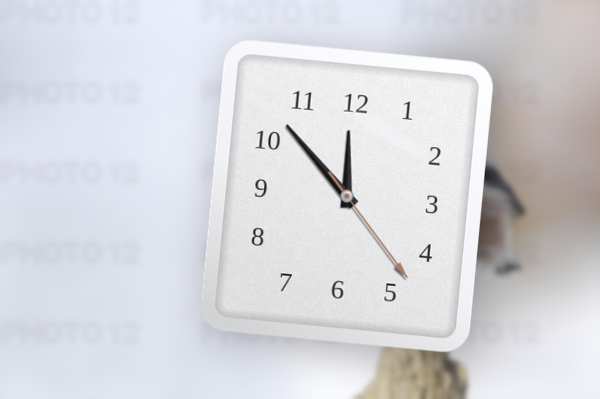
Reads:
h=11 m=52 s=23
